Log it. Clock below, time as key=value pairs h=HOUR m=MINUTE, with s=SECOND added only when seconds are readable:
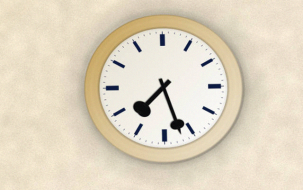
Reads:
h=7 m=27
